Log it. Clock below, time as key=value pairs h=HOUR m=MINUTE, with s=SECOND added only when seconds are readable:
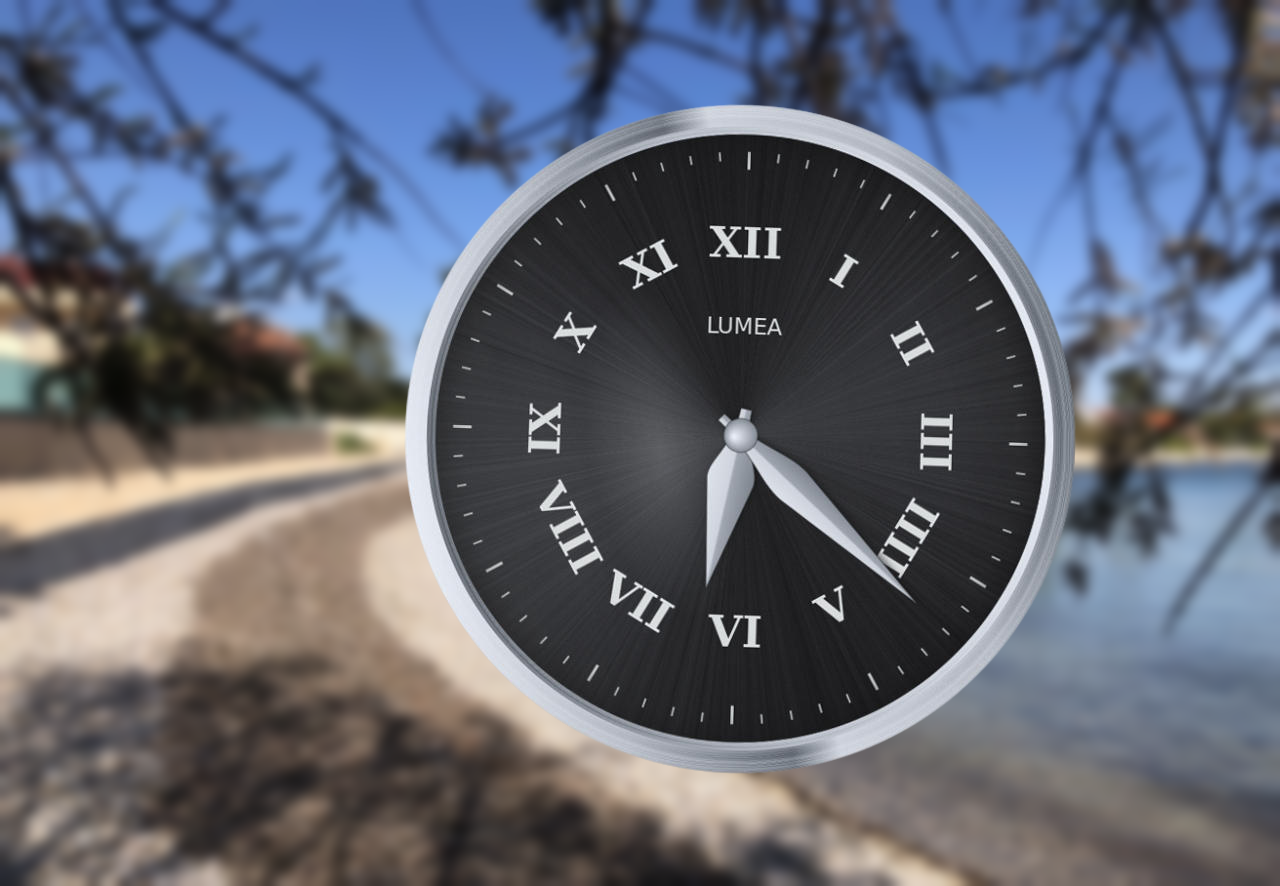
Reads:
h=6 m=22
